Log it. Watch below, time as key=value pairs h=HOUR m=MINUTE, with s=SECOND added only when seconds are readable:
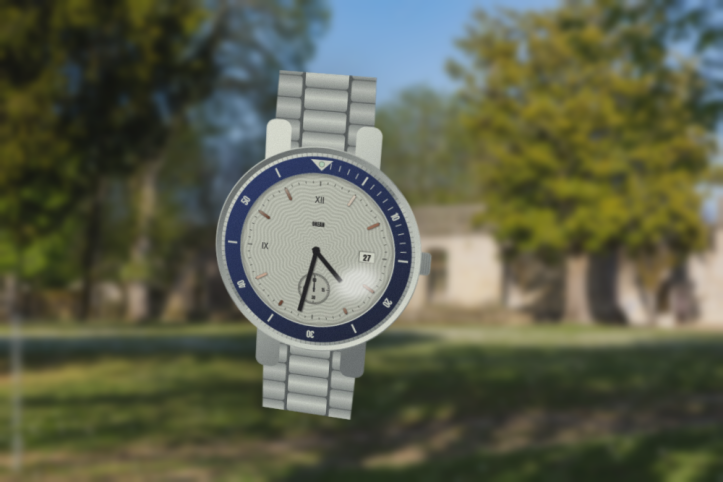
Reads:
h=4 m=32
